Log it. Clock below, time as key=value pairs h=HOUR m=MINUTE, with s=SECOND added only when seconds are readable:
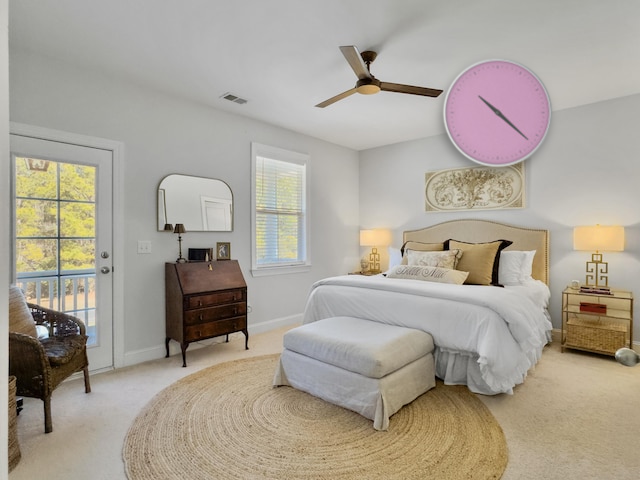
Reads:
h=10 m=22
